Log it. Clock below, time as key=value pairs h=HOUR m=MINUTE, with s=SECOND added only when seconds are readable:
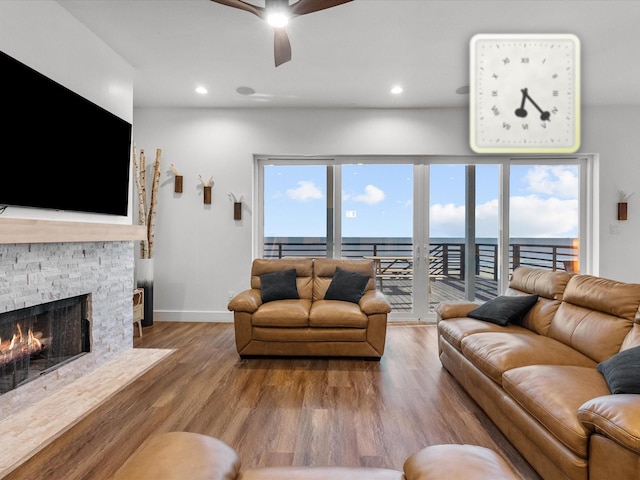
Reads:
h=6 m=23
